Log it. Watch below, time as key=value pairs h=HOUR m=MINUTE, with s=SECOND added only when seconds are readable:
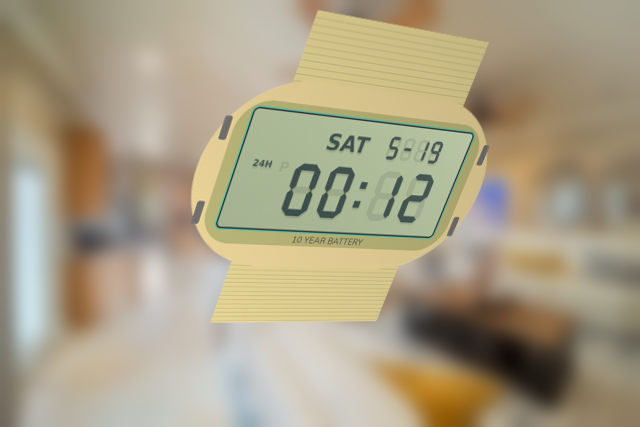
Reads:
h=0 m=12
